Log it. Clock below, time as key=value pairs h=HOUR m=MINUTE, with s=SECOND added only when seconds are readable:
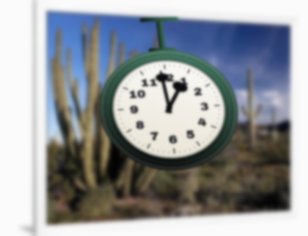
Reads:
h=12 m=59
